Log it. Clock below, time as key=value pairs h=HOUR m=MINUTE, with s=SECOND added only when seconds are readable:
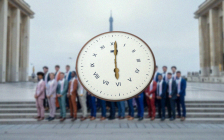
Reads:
h=6 m=1
